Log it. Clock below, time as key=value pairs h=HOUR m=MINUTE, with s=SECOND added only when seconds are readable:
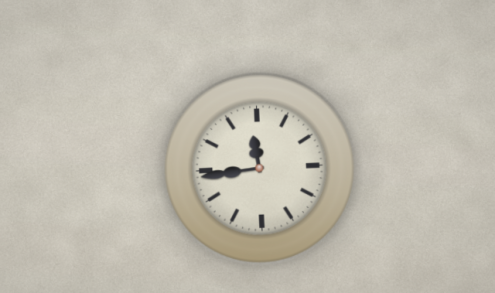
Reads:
h=11 m=44
